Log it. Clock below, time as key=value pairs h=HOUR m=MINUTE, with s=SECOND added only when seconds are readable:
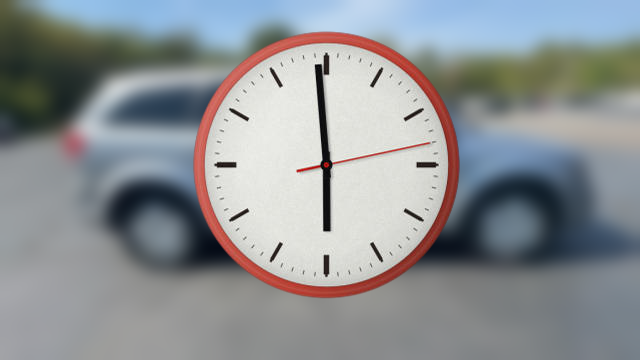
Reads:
h=5 m=59 s=13
